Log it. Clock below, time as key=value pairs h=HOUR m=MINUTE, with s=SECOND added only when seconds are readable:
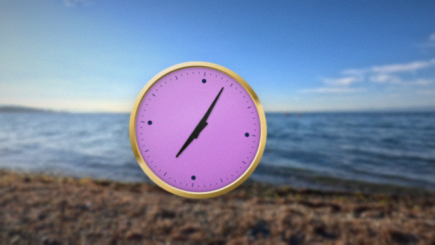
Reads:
h=7 m=4
